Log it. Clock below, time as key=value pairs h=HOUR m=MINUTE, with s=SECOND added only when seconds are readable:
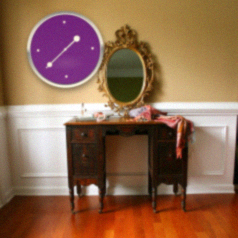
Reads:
h=1 m=38
